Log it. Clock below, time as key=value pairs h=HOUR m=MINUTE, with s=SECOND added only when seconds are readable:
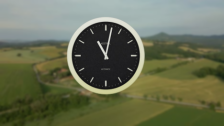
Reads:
h=11 m=2
